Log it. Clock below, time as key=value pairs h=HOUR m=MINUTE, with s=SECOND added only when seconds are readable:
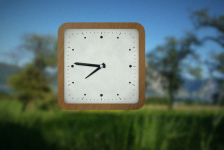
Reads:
h=7 m=46
